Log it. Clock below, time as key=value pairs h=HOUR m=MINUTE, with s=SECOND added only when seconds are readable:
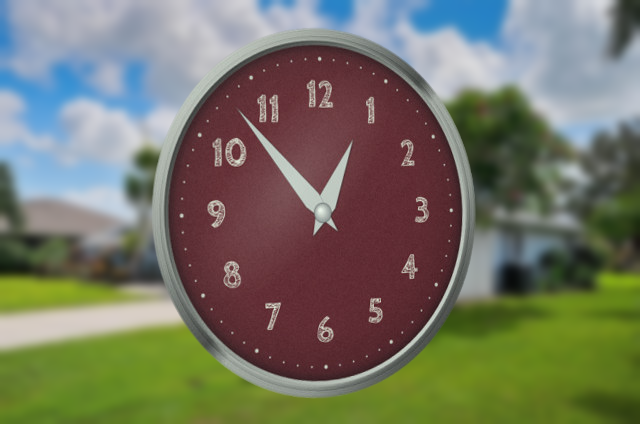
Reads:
h=12 m=53
